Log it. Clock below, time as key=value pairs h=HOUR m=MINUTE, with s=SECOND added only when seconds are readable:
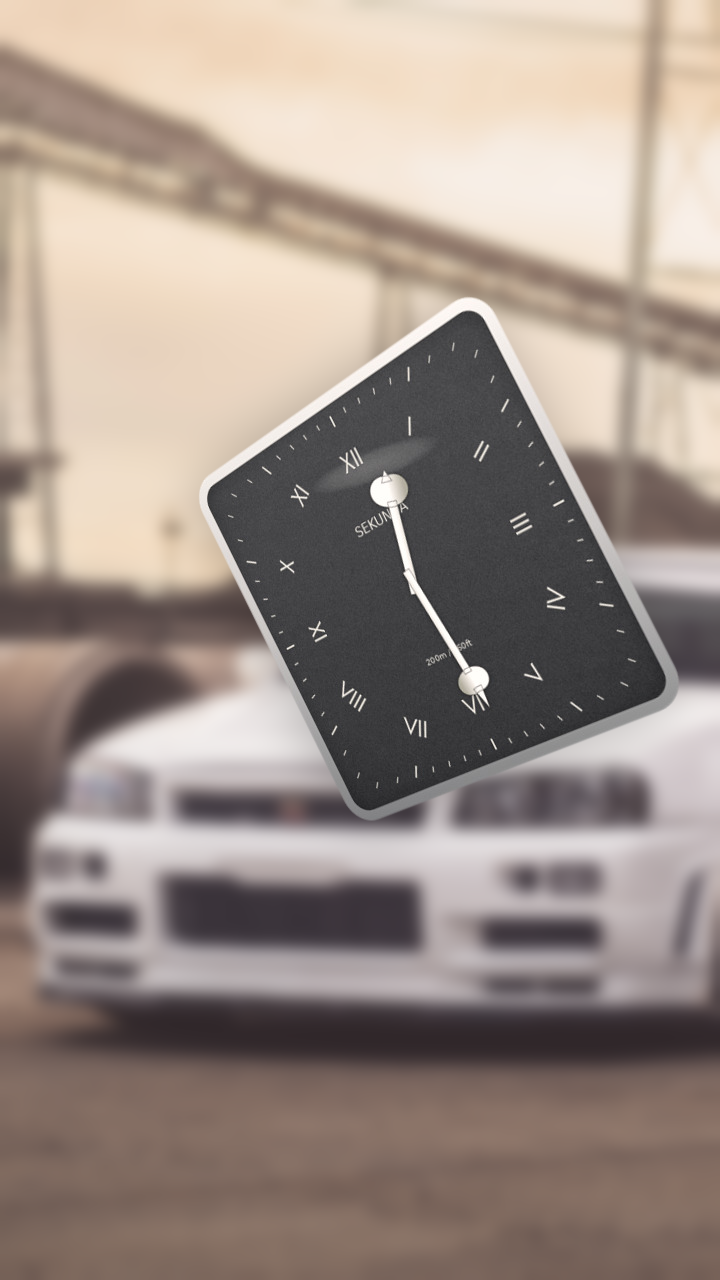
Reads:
h=12 m=29
